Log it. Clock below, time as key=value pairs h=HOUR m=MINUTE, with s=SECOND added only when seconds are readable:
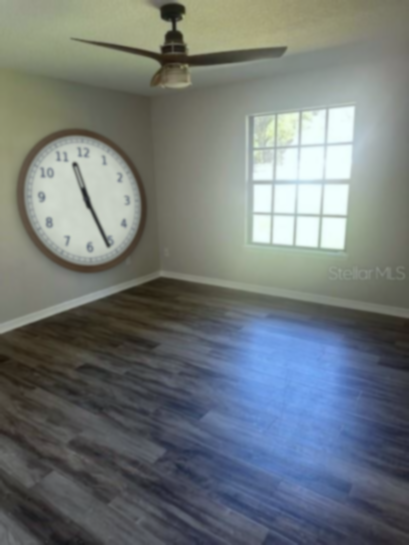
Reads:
h=11 m=26
